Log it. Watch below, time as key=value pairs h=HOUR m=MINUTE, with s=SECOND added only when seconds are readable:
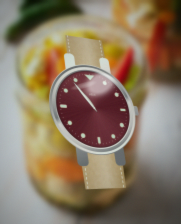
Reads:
h=10 m=54
